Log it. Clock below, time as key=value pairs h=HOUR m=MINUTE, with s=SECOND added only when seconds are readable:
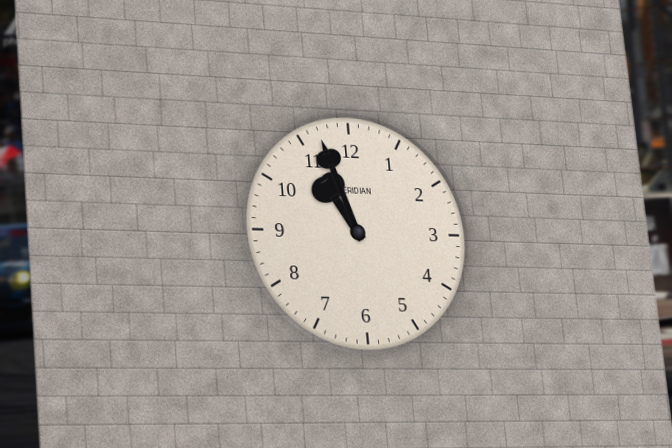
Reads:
h=10 m=57
